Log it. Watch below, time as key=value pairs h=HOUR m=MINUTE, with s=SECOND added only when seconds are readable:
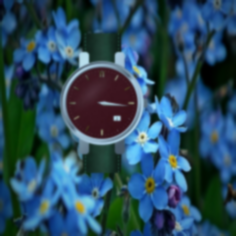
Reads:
h=3 m=16
